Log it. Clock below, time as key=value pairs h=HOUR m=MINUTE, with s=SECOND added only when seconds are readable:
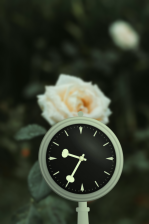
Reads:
h=9 m=35
